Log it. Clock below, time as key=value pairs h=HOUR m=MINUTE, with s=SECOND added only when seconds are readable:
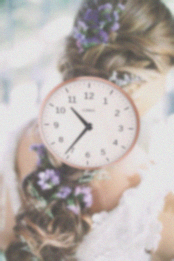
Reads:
h=10 m=36
